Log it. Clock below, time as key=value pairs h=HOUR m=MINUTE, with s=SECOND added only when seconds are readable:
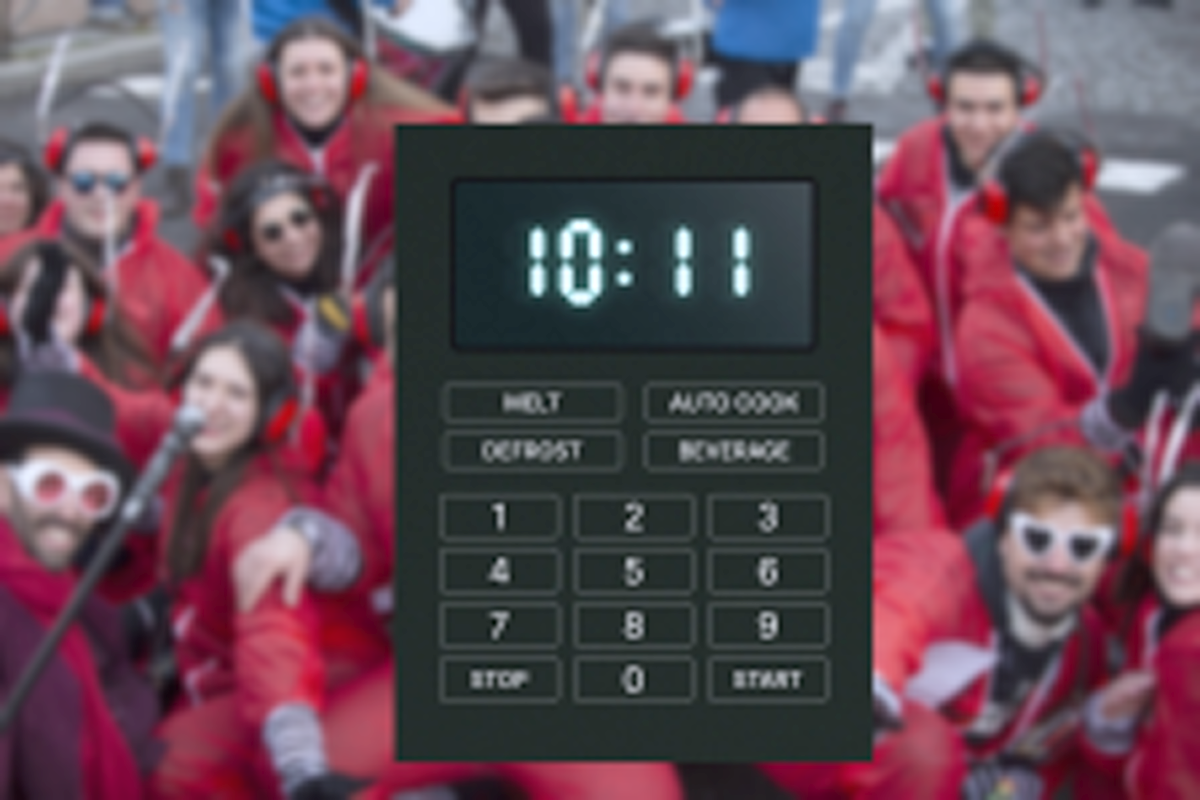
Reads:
h=10 m=11
